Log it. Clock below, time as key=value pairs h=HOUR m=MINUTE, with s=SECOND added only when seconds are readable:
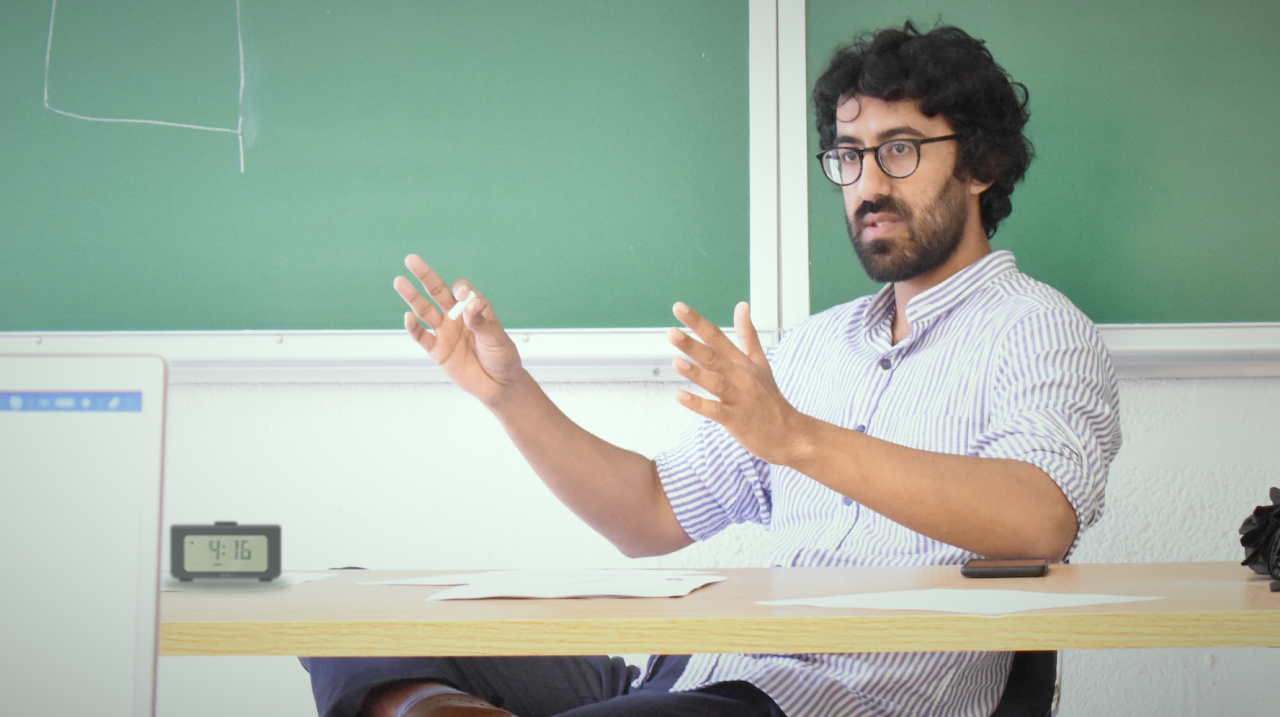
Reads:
h=4 m=16
